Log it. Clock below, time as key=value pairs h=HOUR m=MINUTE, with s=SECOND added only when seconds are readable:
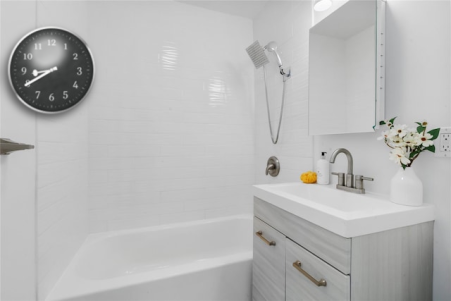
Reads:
h=8 m=40
